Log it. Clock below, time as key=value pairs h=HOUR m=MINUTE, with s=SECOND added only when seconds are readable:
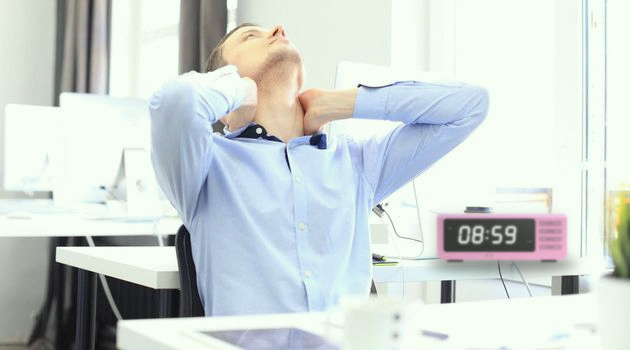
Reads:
h=8 m=59
